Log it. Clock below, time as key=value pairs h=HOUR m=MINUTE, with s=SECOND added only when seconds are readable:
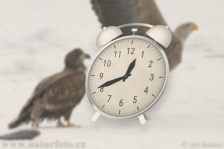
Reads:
h=12 m=41
